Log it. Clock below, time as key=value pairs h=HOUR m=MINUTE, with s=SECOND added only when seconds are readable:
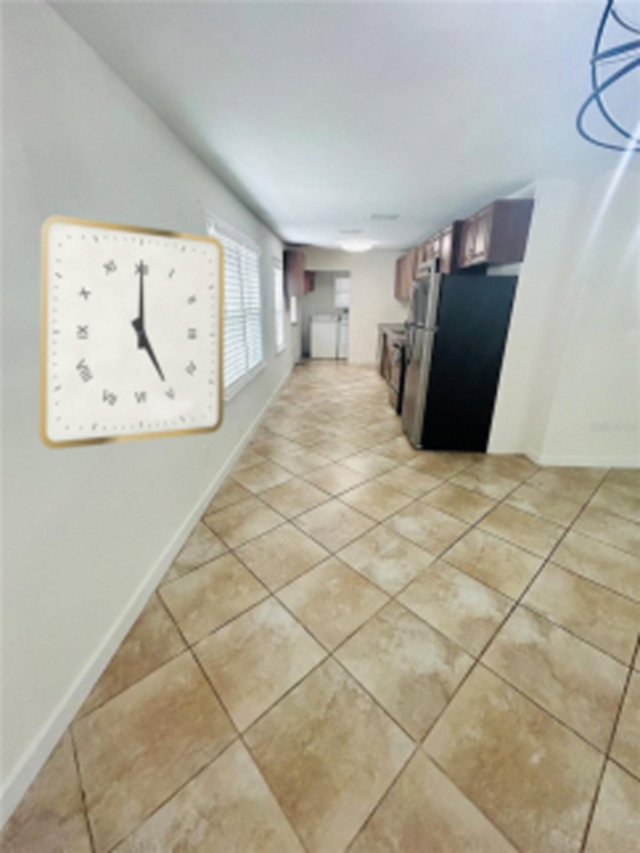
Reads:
h=5 m=0
